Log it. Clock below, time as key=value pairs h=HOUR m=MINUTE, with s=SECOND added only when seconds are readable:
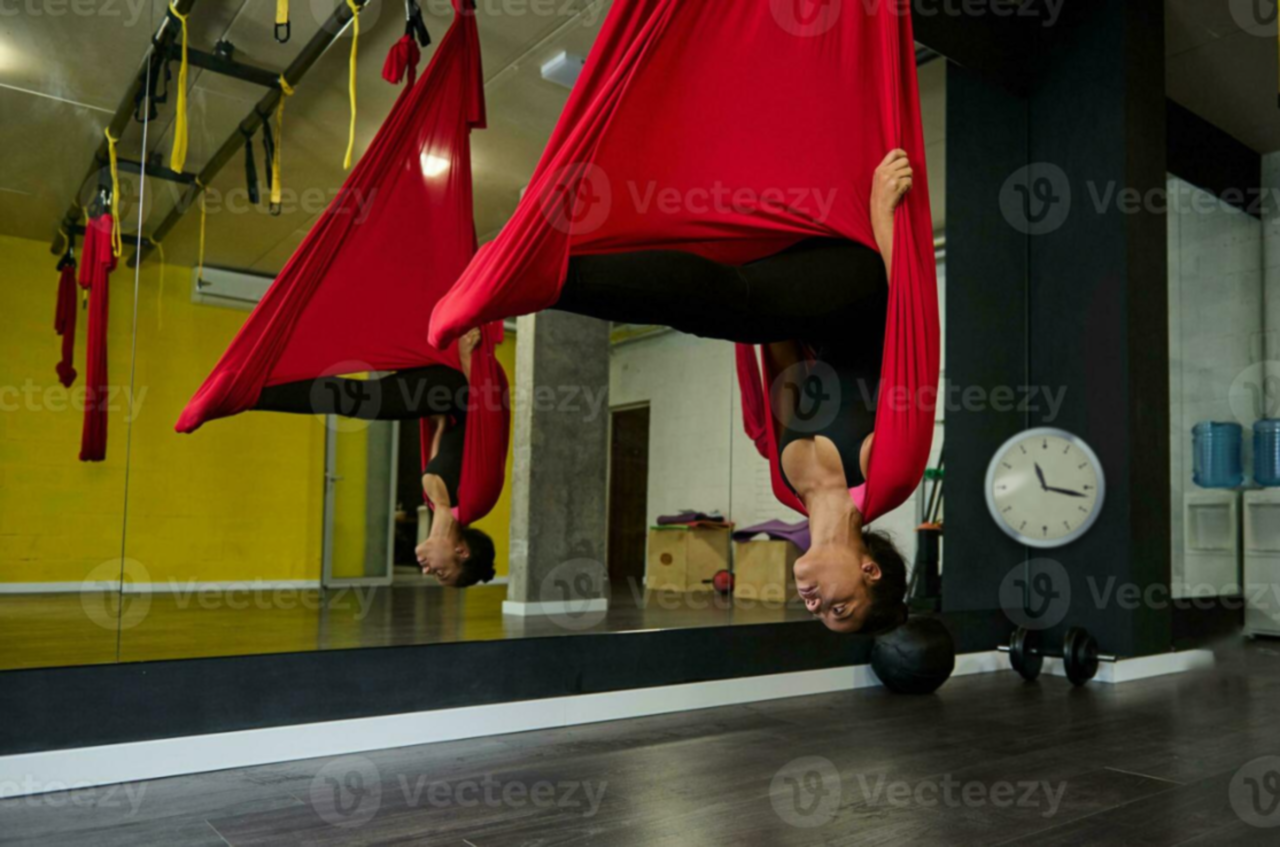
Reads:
h=11 m=17
